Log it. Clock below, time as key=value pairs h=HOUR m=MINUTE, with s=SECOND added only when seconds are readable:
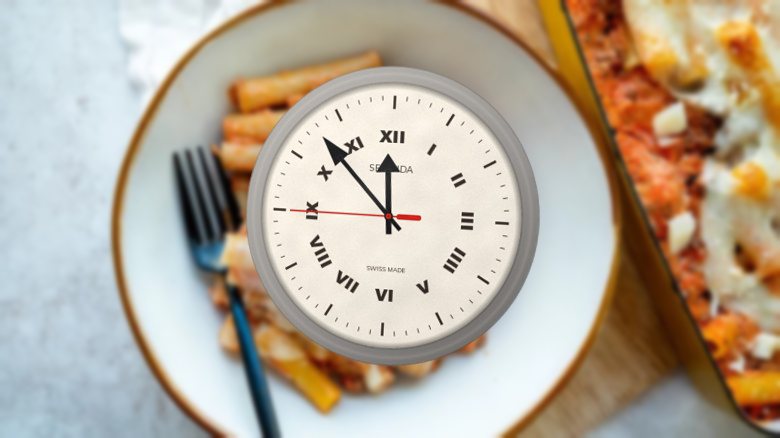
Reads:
h=11 m=52 s=45
